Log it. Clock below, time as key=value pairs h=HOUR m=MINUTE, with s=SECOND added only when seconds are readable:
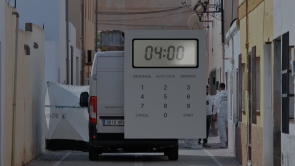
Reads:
h=4 m=0
